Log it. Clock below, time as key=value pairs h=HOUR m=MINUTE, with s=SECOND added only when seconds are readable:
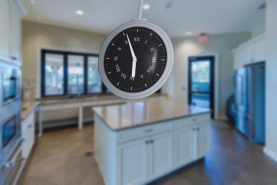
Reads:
h=5 m=56
